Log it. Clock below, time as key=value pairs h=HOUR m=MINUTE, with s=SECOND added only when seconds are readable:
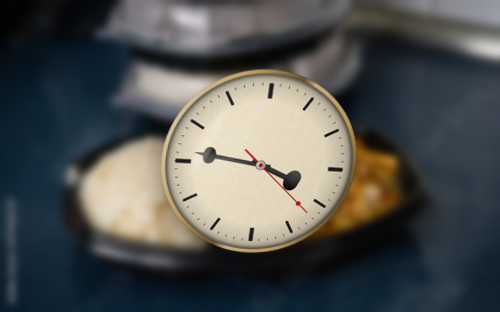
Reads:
h=3 m=46 s=22
